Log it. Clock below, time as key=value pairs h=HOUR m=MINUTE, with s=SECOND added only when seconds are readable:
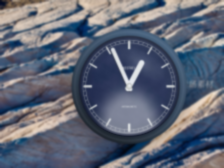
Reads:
h=12 m=56
